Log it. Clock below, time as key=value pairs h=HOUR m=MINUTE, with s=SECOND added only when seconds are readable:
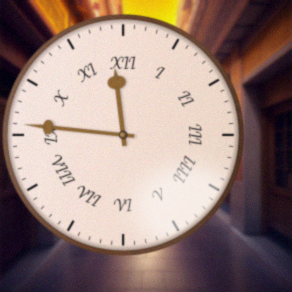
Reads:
h=11 m=46
